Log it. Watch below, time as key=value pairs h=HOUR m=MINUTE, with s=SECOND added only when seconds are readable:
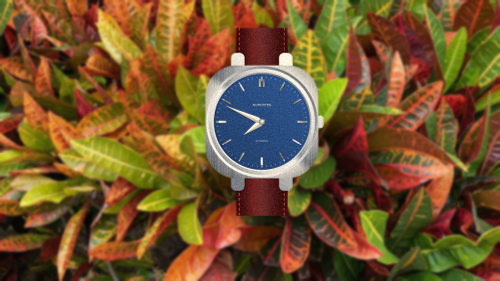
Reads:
h=7 m=49
